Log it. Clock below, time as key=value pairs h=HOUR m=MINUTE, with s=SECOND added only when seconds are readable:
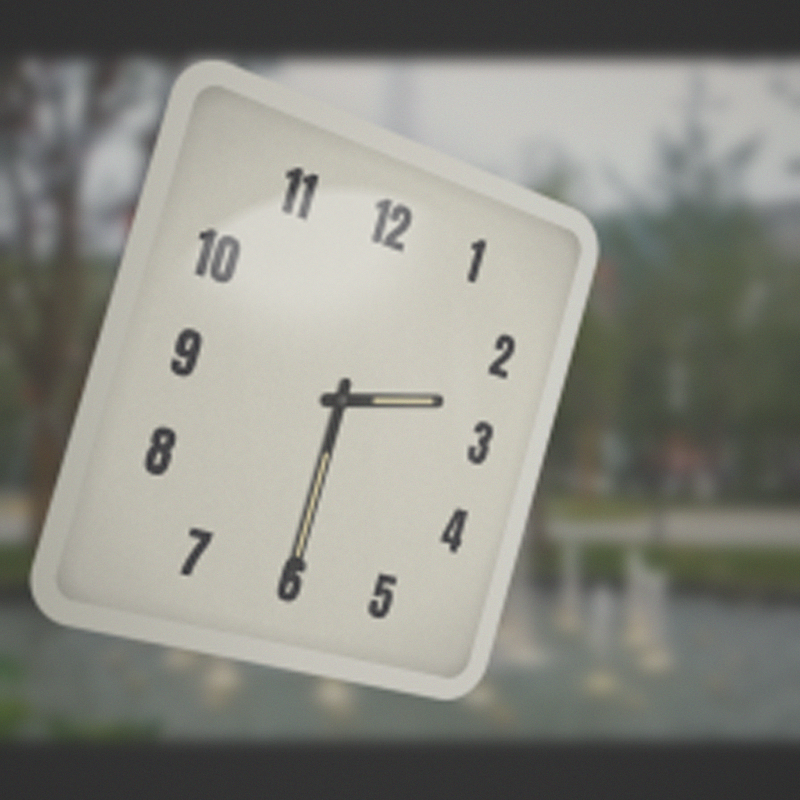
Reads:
h=2 m=30
